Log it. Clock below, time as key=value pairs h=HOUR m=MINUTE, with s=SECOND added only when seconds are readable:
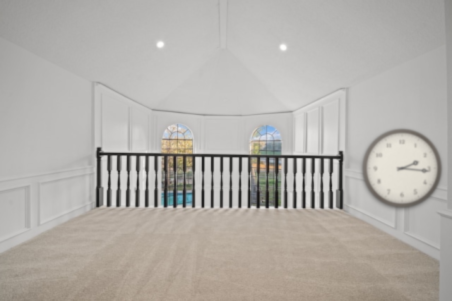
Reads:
h=2 m=16
